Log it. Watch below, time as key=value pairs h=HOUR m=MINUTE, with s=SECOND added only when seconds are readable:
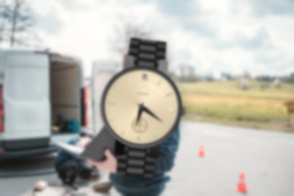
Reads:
h=6 m=20
